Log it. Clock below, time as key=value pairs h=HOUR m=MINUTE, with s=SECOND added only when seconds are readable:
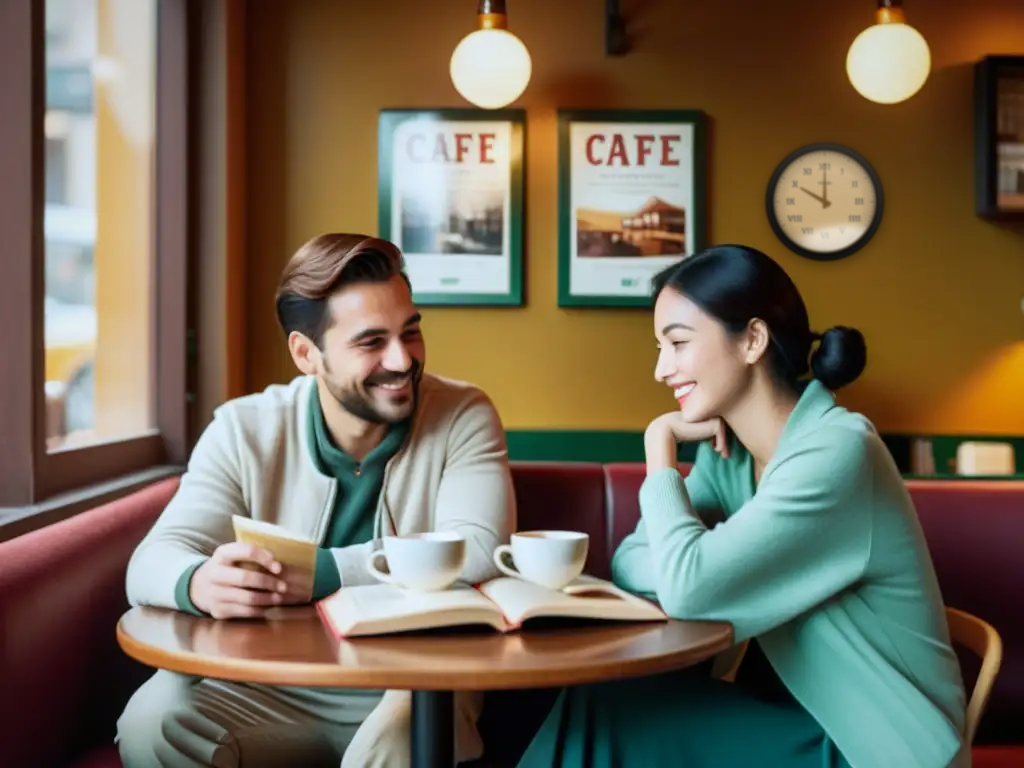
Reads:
h=10 m=0
